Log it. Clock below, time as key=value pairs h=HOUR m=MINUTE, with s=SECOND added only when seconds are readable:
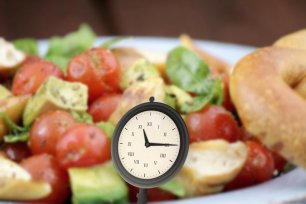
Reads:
h=11 m=15
